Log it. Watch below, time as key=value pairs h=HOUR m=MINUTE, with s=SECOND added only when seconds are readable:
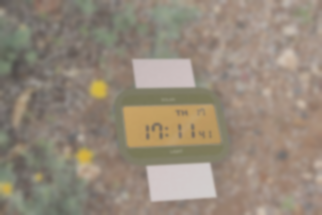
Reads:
h=17 m=11
